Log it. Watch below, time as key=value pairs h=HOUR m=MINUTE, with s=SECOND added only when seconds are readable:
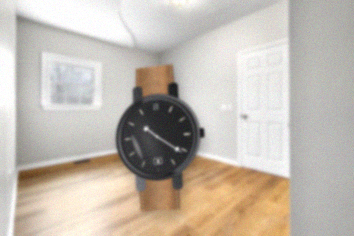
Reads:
h=10 m=21
